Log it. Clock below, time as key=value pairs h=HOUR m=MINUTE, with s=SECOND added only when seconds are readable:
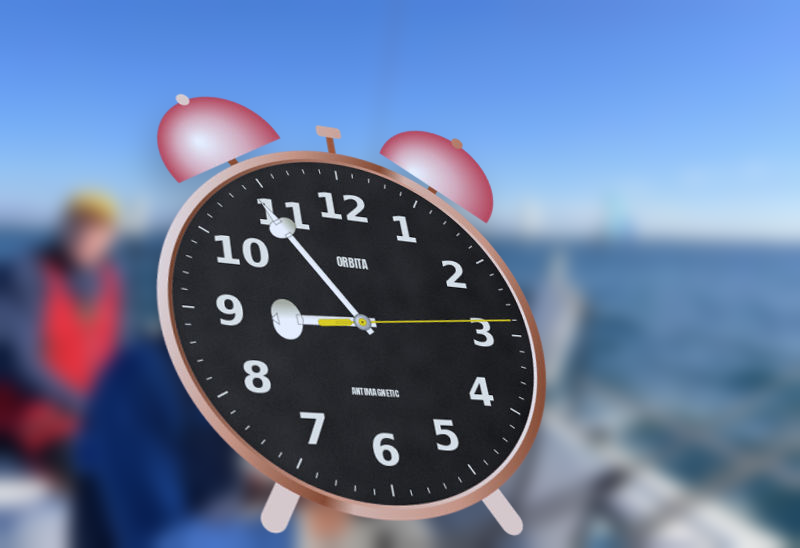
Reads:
h=8 m=54 s=14
